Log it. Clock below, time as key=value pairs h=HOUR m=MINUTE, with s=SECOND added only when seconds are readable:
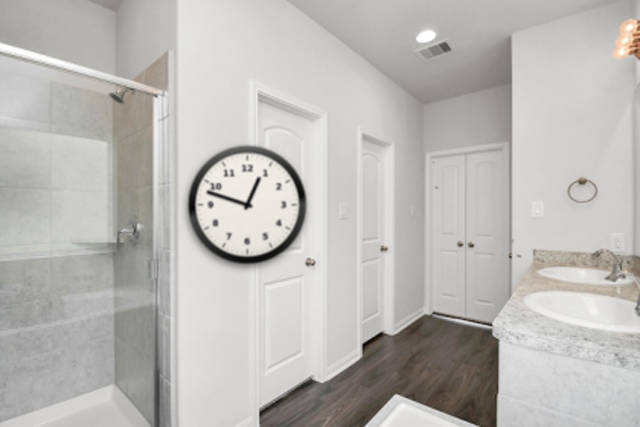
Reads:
h=12 m=48
